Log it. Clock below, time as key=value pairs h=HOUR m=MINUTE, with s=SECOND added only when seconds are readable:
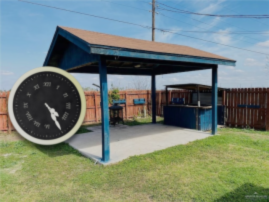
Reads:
h=4 m=25
